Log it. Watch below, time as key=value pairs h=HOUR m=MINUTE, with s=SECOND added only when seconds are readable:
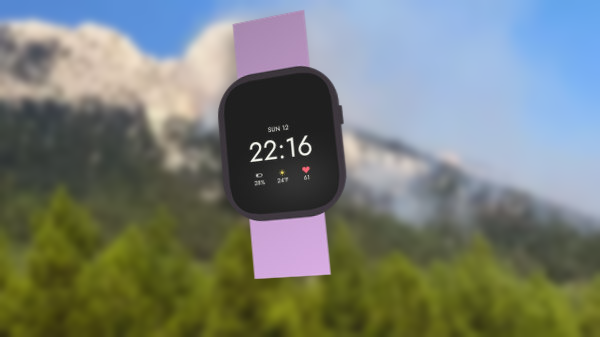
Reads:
h=22 m=16
